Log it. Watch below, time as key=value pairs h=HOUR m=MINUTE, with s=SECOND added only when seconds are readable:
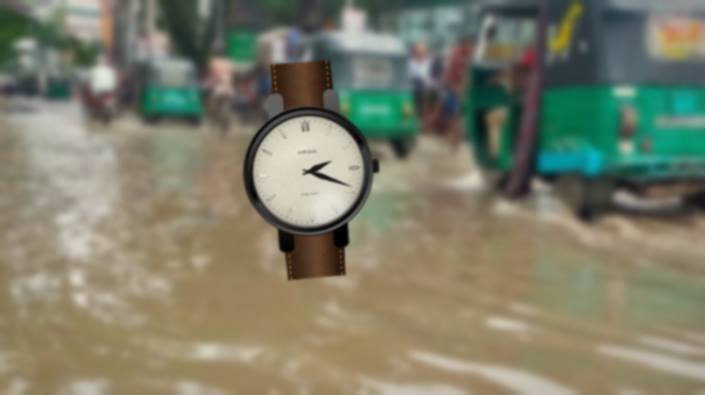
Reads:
h=2 m=19
